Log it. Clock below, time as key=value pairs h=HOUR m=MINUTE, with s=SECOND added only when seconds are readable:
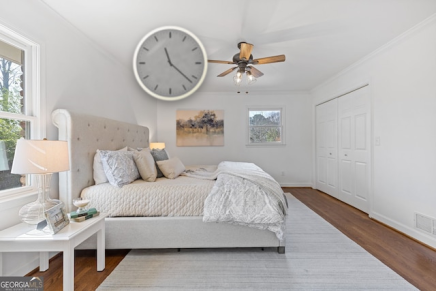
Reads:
h=11 m=22
